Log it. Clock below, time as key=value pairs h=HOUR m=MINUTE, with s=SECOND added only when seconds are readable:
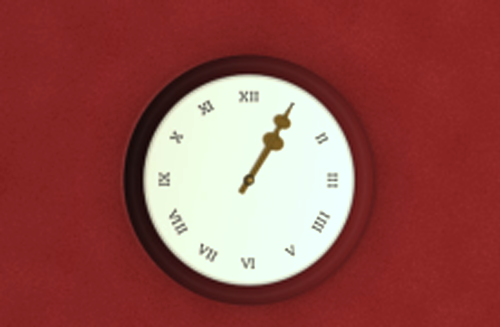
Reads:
h=1 m=5
